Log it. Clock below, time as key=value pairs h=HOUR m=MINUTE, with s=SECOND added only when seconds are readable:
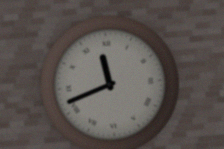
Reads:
h=11 m=42
